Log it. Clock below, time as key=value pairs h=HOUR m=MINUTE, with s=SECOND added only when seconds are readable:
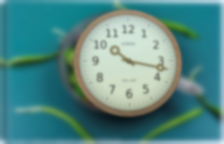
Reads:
h=10 m=17
